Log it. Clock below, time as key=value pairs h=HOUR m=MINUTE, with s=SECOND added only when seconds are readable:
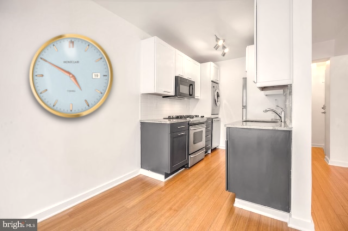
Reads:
h=4 m=50
